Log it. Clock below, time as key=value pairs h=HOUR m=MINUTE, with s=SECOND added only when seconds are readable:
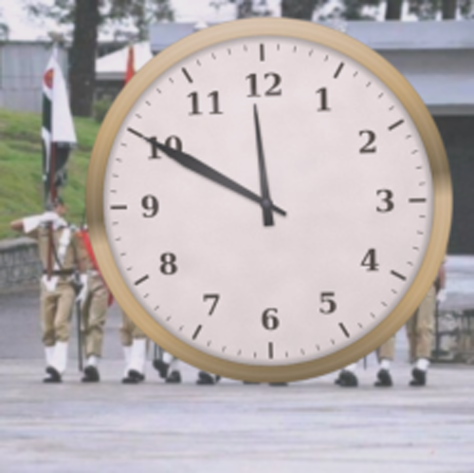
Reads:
h=11 m=50
